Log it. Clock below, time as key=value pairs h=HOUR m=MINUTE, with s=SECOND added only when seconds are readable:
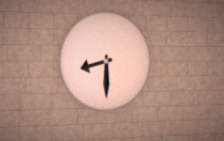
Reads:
h=8 m=30
